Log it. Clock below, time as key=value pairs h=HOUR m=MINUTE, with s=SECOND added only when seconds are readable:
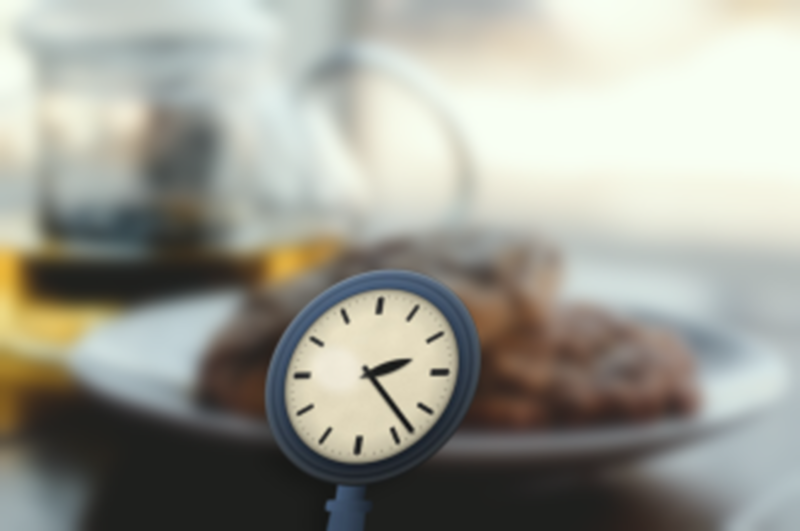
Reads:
h=2 m=23
